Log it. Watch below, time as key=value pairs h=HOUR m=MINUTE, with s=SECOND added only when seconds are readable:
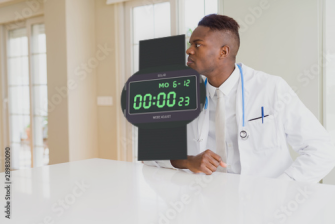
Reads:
h=0 m=0 s=23
